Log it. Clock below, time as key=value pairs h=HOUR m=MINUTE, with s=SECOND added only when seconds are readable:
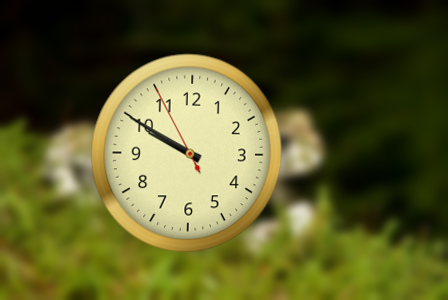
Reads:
h=9 m=49 s=55
